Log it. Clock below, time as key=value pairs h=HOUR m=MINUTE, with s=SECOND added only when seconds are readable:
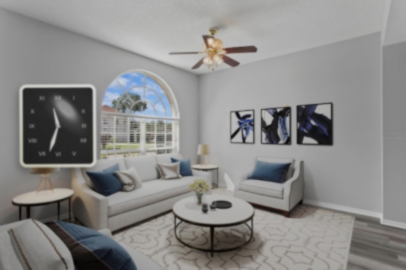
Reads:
h=11 m=33
